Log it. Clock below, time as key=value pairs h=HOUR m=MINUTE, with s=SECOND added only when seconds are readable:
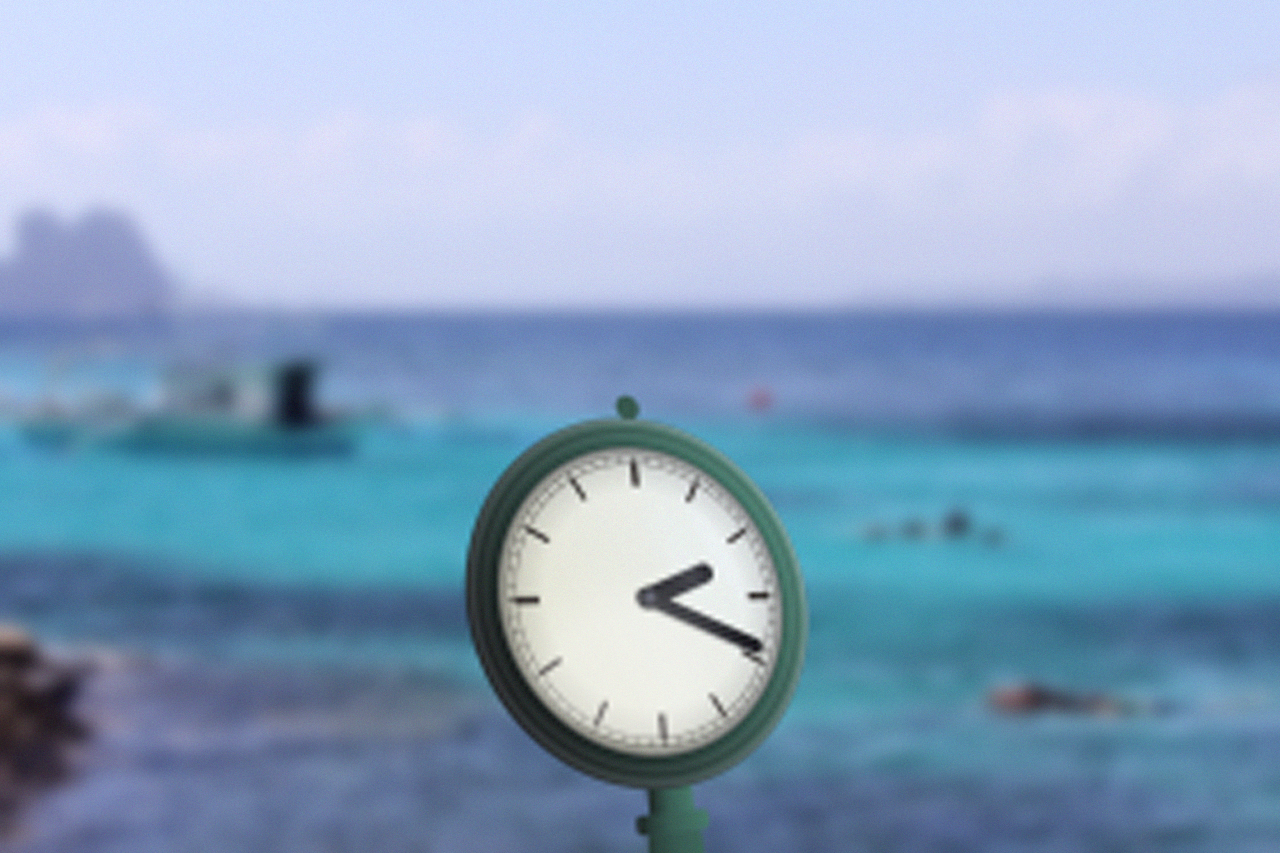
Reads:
h=2 m=19
